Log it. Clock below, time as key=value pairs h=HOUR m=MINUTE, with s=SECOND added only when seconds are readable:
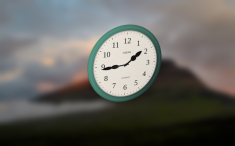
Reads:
h=1 m=44
